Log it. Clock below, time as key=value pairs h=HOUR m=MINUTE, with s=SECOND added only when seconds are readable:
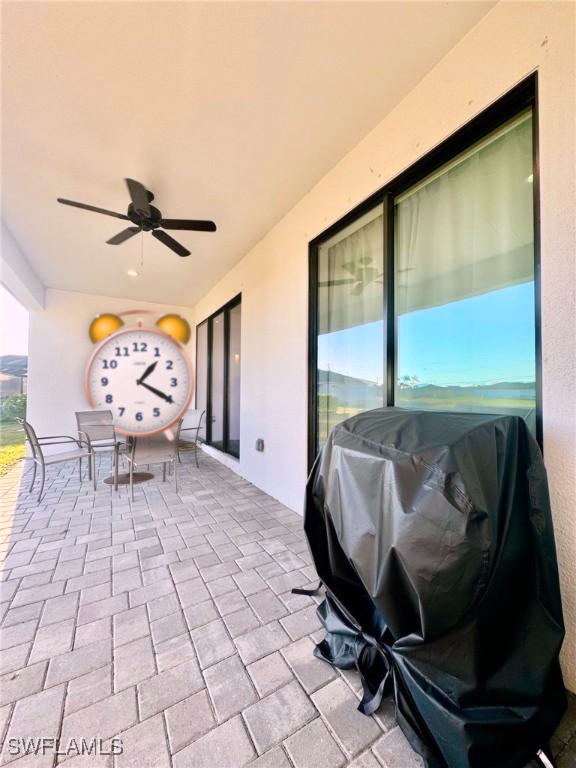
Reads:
h=1 m=20
